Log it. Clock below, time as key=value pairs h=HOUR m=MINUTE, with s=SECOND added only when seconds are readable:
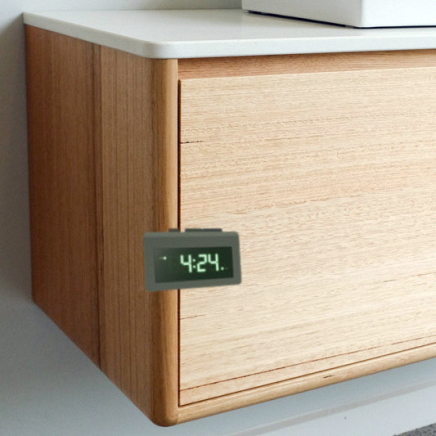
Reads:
h=4 m=24
